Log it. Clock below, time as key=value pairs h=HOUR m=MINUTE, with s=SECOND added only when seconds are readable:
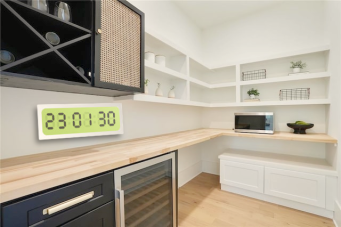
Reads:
h=23 m=1 s=30
